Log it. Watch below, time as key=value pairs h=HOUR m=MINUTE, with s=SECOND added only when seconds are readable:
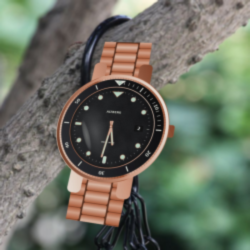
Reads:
h=5 m=31
